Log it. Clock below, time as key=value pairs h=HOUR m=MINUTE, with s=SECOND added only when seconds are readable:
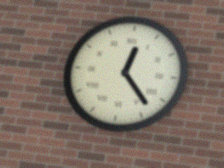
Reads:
h=12 m=23
